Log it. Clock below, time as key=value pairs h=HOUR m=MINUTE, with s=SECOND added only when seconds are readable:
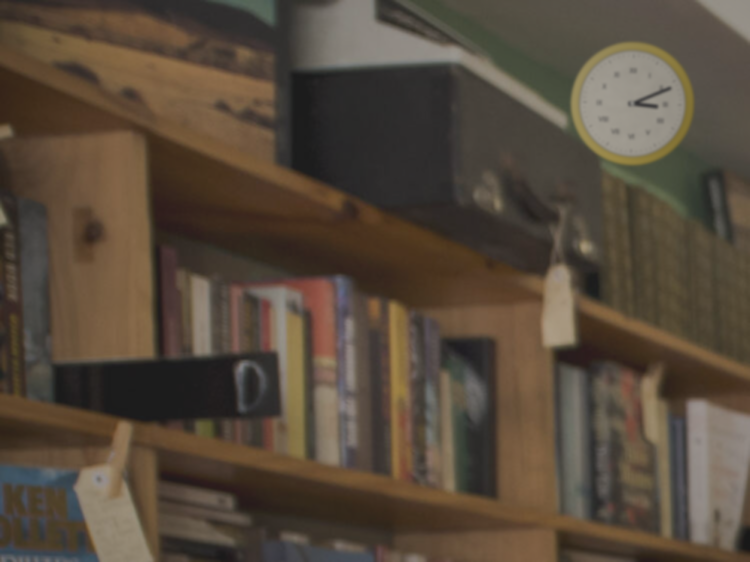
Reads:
h=3 m=11
